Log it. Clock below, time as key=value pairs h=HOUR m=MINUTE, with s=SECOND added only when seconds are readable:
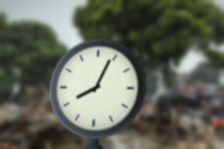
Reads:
h=8 m=4
